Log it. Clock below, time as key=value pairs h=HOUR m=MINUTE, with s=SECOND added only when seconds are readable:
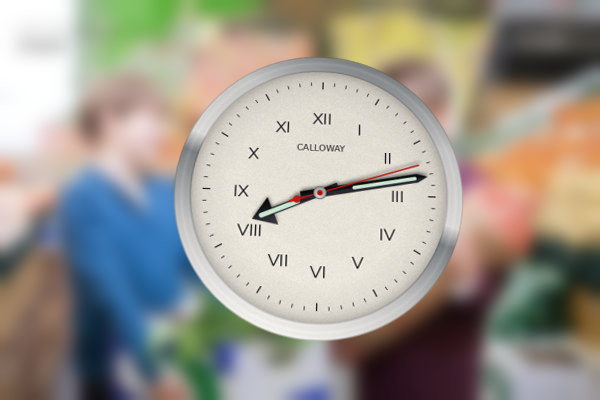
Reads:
h=8 m=13 s=12
